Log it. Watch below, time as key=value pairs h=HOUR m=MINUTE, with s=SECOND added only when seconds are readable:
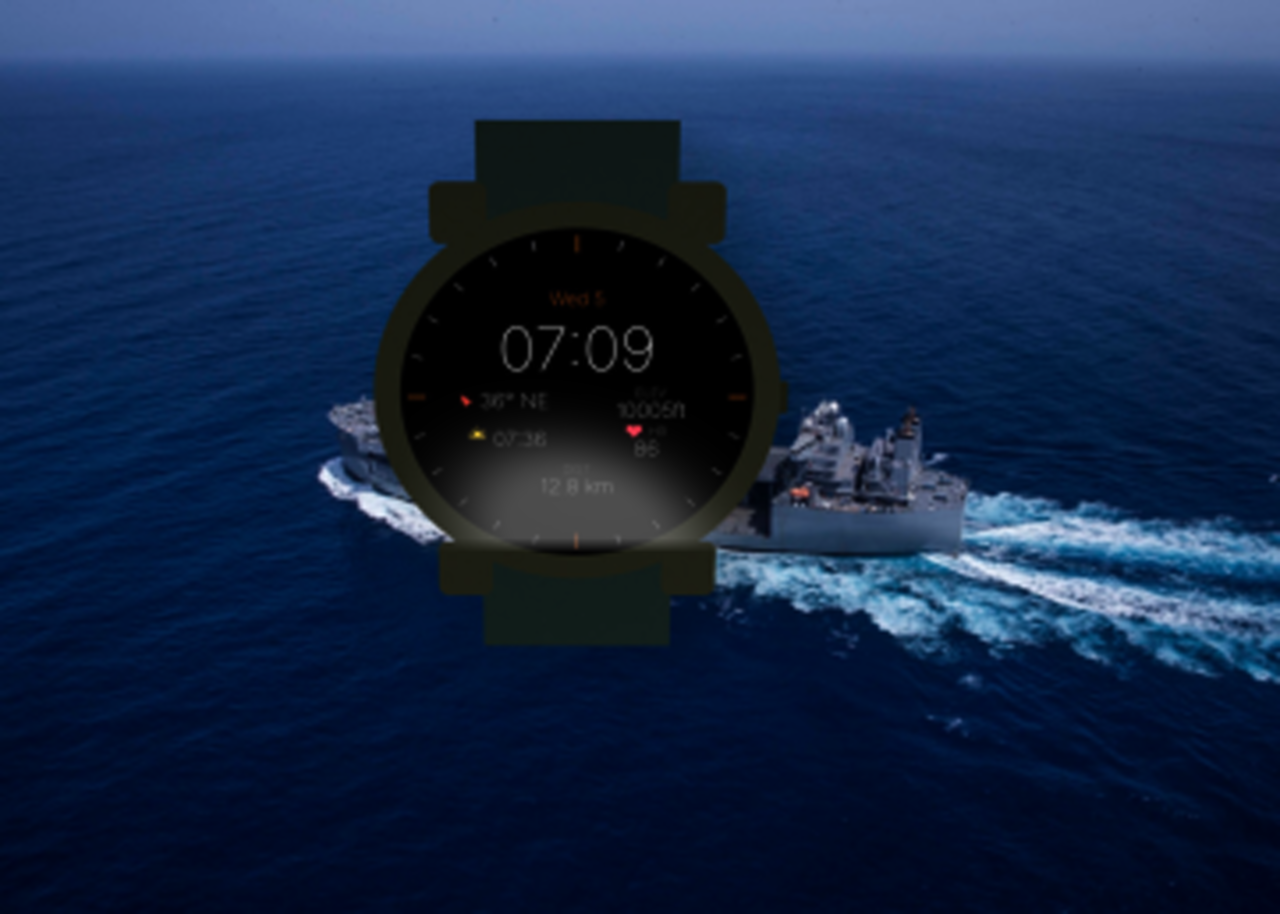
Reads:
h=7 m=9
